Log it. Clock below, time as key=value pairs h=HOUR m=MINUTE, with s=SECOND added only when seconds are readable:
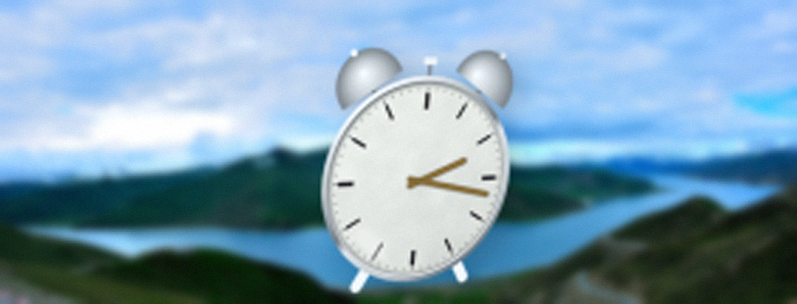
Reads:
h=2 m=17
